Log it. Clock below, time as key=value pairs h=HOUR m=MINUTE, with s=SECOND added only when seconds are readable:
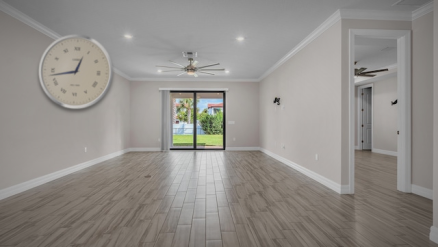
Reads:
h=12 m=43
